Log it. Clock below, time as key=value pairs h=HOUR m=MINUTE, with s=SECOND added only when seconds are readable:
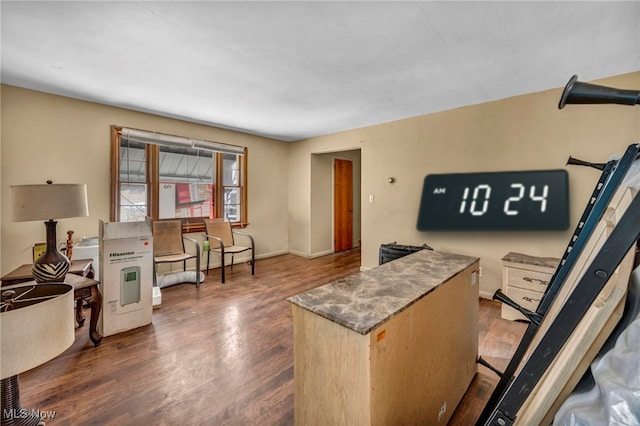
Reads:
h=10 m=24
